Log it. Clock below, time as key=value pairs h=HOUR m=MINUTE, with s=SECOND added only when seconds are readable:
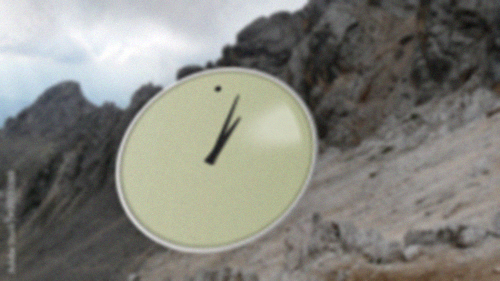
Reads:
h=1 m=3
